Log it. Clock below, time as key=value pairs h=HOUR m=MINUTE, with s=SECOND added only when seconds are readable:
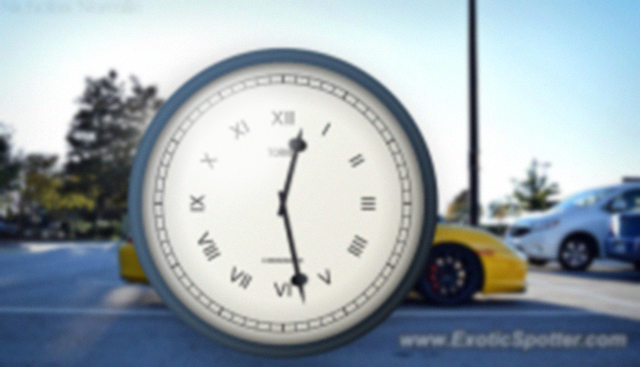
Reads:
h=12 m=28
